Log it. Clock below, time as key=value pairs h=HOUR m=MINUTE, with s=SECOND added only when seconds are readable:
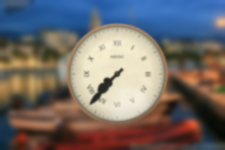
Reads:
h=7 m=37
